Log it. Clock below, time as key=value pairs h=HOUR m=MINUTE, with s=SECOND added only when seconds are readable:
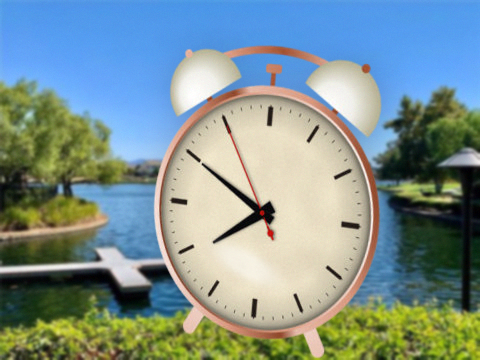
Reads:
h=7 m=49 s=55
